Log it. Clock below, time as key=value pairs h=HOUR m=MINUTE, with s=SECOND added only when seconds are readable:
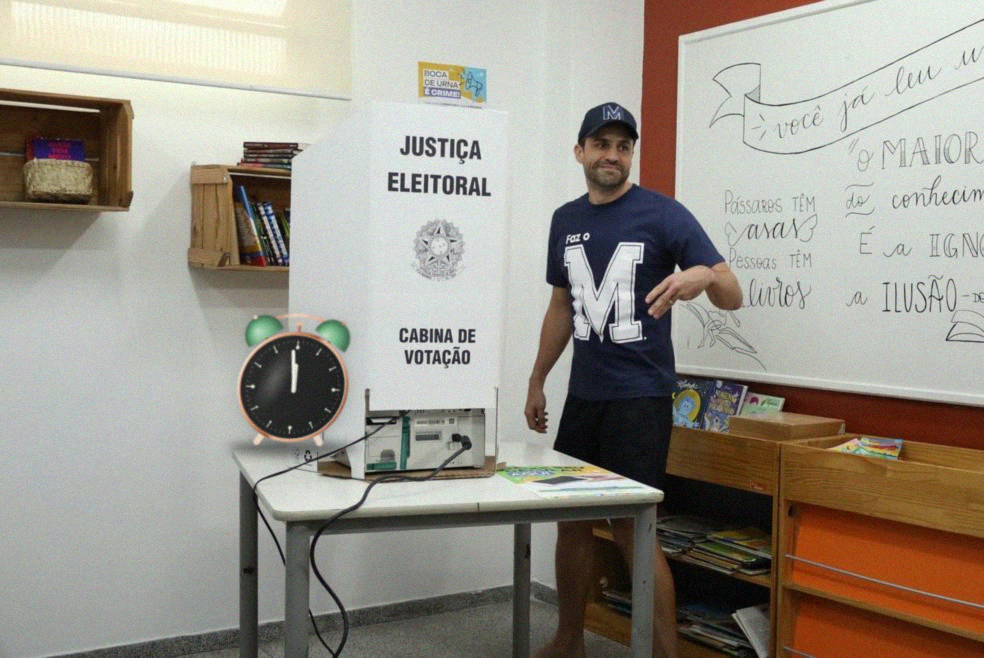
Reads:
h=11 m=59
